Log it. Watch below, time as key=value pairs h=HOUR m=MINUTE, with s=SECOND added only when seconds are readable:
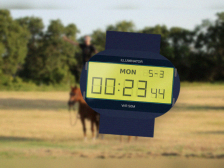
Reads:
h=0 m=23 s=44
